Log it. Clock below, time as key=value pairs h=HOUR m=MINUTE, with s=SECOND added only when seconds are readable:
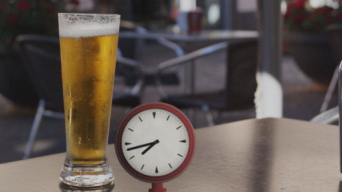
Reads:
h=7 m=43
